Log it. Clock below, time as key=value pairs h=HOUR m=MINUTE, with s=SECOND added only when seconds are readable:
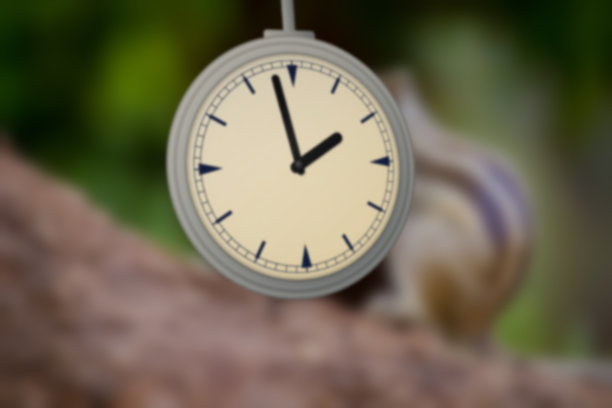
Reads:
h=1 m=58
